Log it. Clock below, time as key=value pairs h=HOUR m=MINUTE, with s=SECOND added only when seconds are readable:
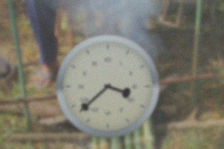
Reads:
h=3 m=38
